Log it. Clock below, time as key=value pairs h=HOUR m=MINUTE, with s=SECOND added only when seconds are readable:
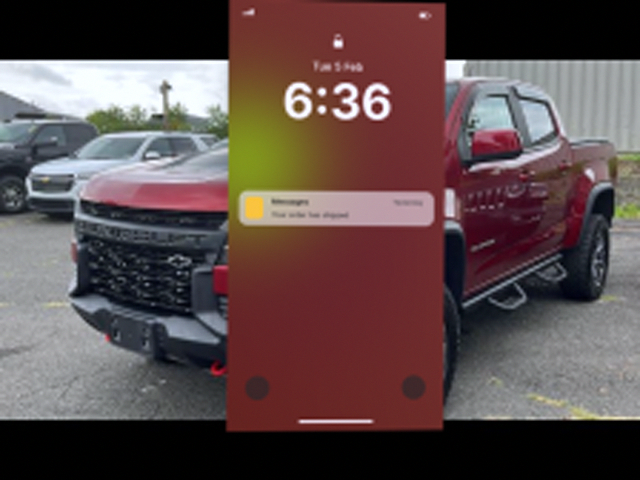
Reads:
h=6 m=36
